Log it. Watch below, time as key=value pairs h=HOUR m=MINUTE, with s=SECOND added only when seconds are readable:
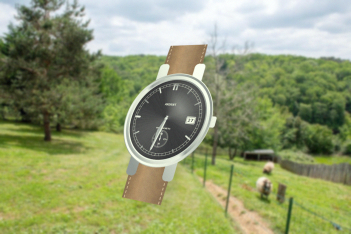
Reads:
h=6 m=32
